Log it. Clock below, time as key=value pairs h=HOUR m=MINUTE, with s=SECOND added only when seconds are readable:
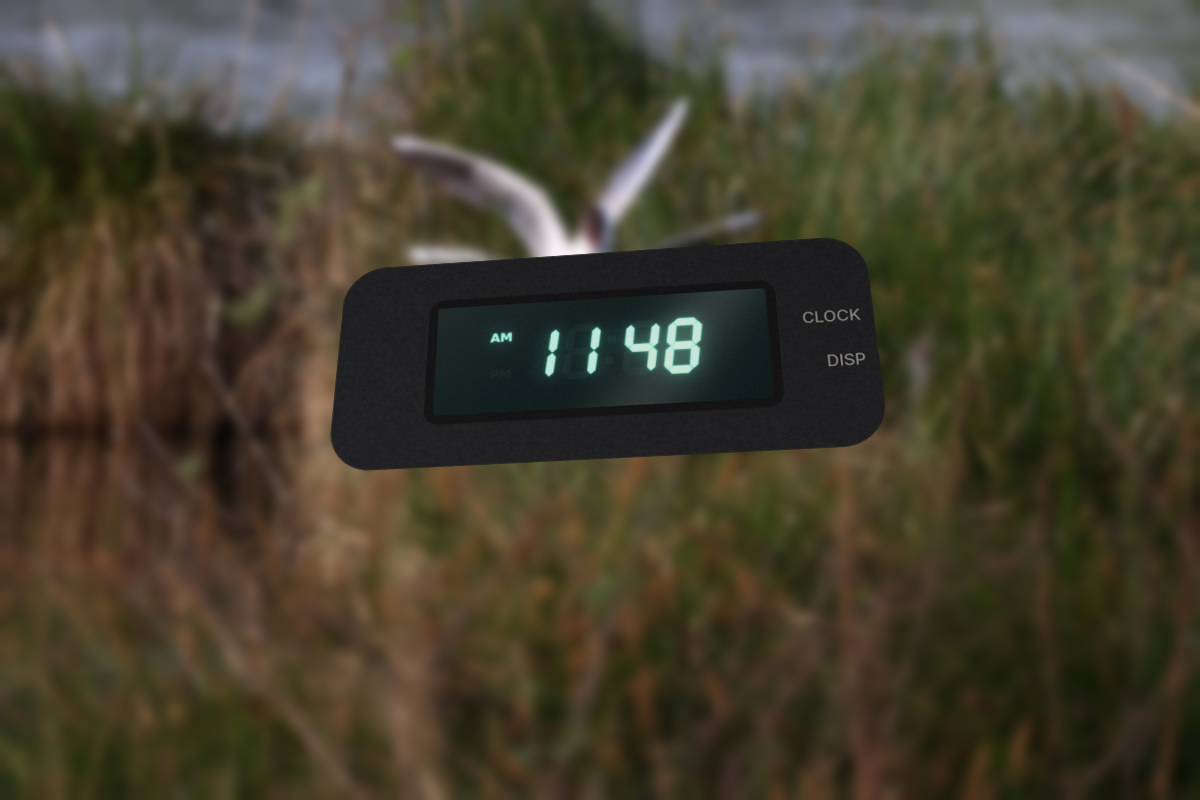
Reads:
h=11 m=48
